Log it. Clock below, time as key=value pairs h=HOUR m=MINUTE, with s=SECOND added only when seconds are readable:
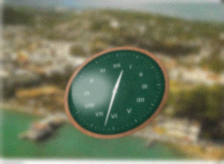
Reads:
h=12 m=32
